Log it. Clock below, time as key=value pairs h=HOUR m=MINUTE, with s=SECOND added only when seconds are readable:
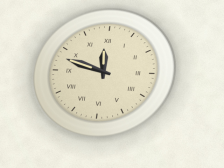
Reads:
h=11 m=48
